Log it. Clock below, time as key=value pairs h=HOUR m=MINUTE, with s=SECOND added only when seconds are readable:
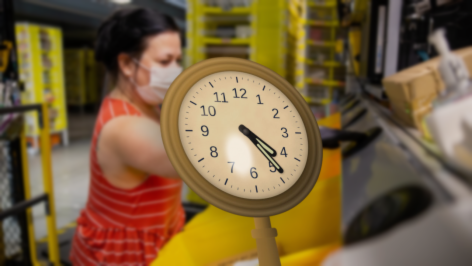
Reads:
h=4 m=24
